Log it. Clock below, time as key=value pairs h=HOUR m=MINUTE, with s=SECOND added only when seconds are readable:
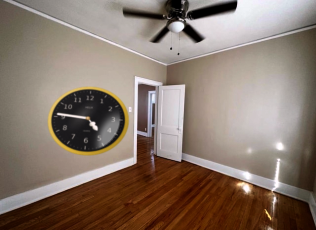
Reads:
h=4 m=46
